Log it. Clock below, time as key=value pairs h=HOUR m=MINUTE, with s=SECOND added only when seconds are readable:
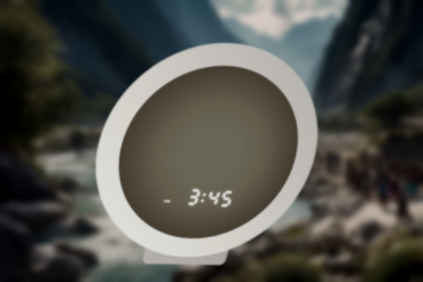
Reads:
h=3 m=45
